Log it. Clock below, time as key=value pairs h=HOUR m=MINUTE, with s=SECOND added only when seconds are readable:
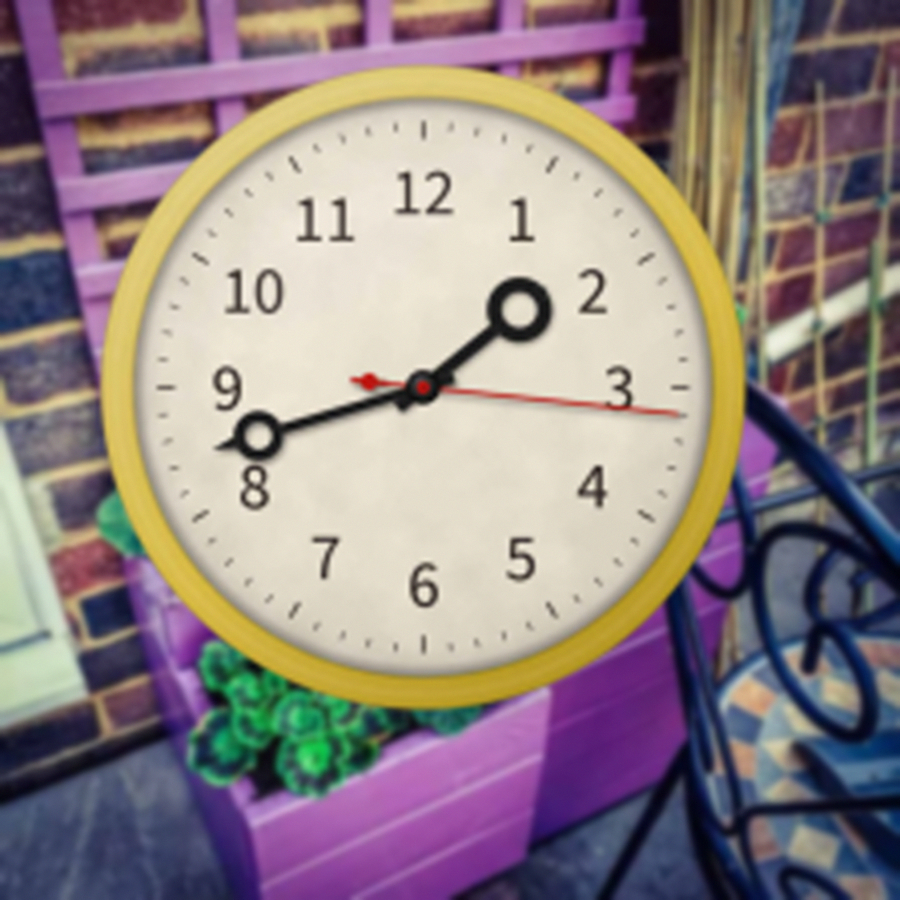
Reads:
h=1 m=42 s=16
